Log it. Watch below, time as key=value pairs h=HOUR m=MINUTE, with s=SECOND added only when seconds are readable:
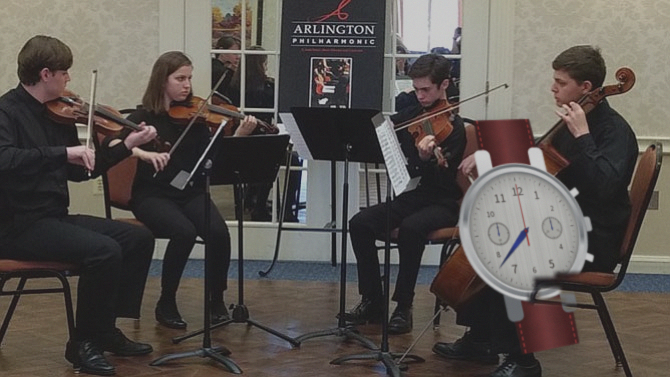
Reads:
h=7 m=38
